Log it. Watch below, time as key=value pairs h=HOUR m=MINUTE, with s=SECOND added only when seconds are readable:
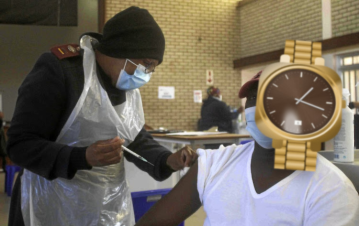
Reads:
h=1 m=18
